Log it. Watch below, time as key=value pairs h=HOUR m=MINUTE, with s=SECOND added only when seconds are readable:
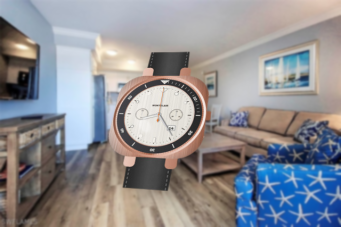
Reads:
h=8 m=24
